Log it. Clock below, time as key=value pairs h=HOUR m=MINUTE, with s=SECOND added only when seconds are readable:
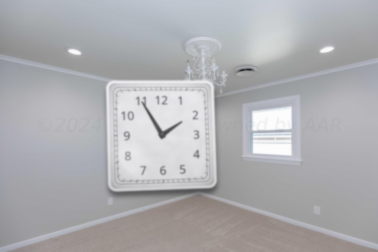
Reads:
h=1 m=55
